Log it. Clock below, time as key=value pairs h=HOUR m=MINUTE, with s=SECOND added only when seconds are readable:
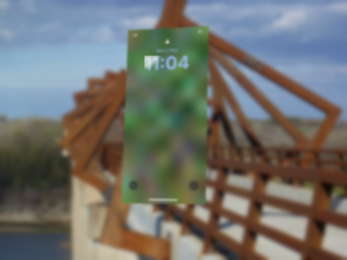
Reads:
h=11 m=4
